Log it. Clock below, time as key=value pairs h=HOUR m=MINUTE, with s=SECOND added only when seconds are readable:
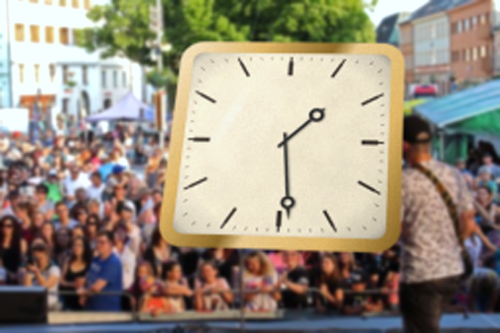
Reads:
h=1 m=29
